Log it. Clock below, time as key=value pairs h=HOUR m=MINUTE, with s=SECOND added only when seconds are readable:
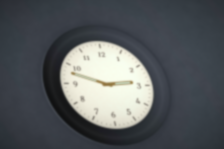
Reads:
h=2 m=48
